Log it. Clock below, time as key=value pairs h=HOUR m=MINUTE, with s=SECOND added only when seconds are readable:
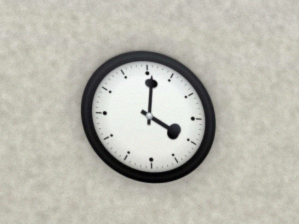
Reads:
h=4 m=1
